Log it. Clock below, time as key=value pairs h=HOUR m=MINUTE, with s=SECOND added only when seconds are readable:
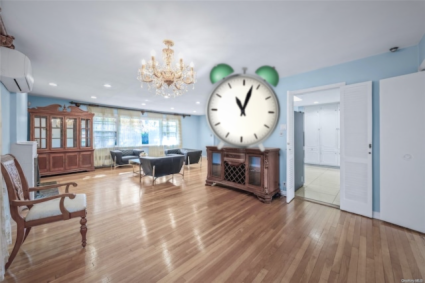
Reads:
h=11 m=3
